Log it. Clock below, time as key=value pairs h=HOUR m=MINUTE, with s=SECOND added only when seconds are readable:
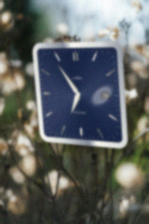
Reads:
h=6 m=54
